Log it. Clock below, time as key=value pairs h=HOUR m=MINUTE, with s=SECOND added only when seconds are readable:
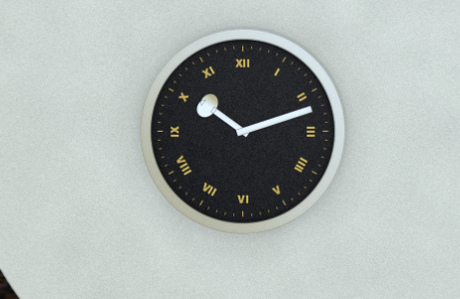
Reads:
h=10 m=12
